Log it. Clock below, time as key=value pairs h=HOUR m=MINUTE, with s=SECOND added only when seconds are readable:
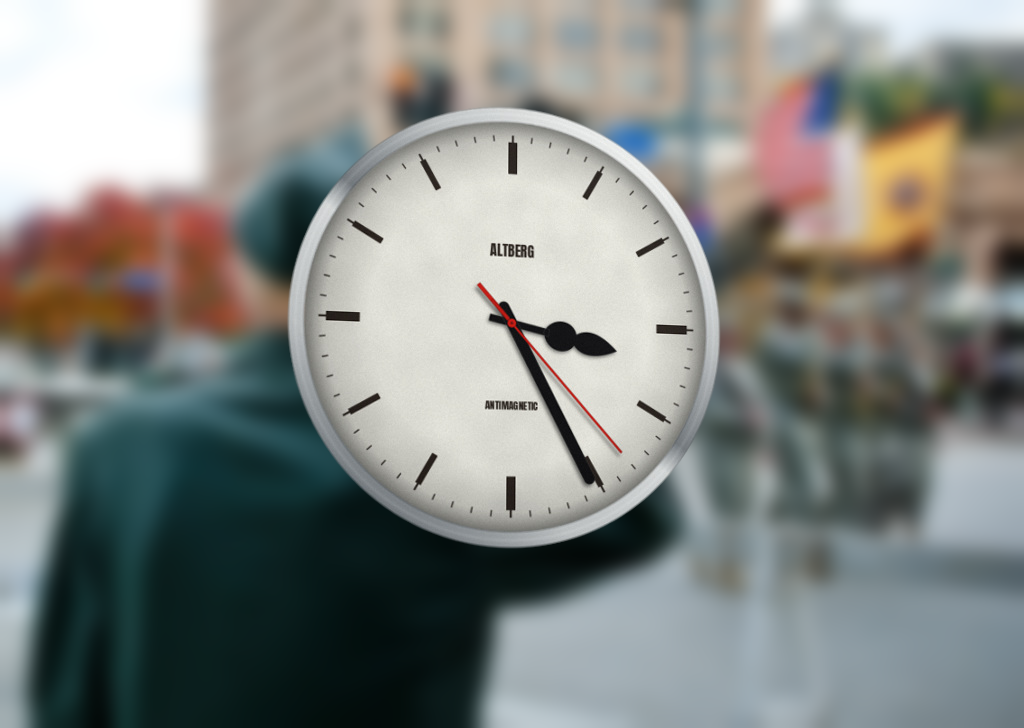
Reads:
h=3 m=25 s=23
